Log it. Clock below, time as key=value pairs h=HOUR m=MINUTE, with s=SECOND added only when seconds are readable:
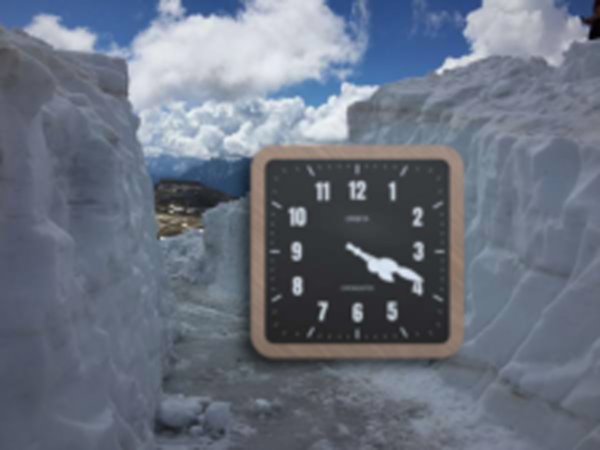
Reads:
h=4 m=19
